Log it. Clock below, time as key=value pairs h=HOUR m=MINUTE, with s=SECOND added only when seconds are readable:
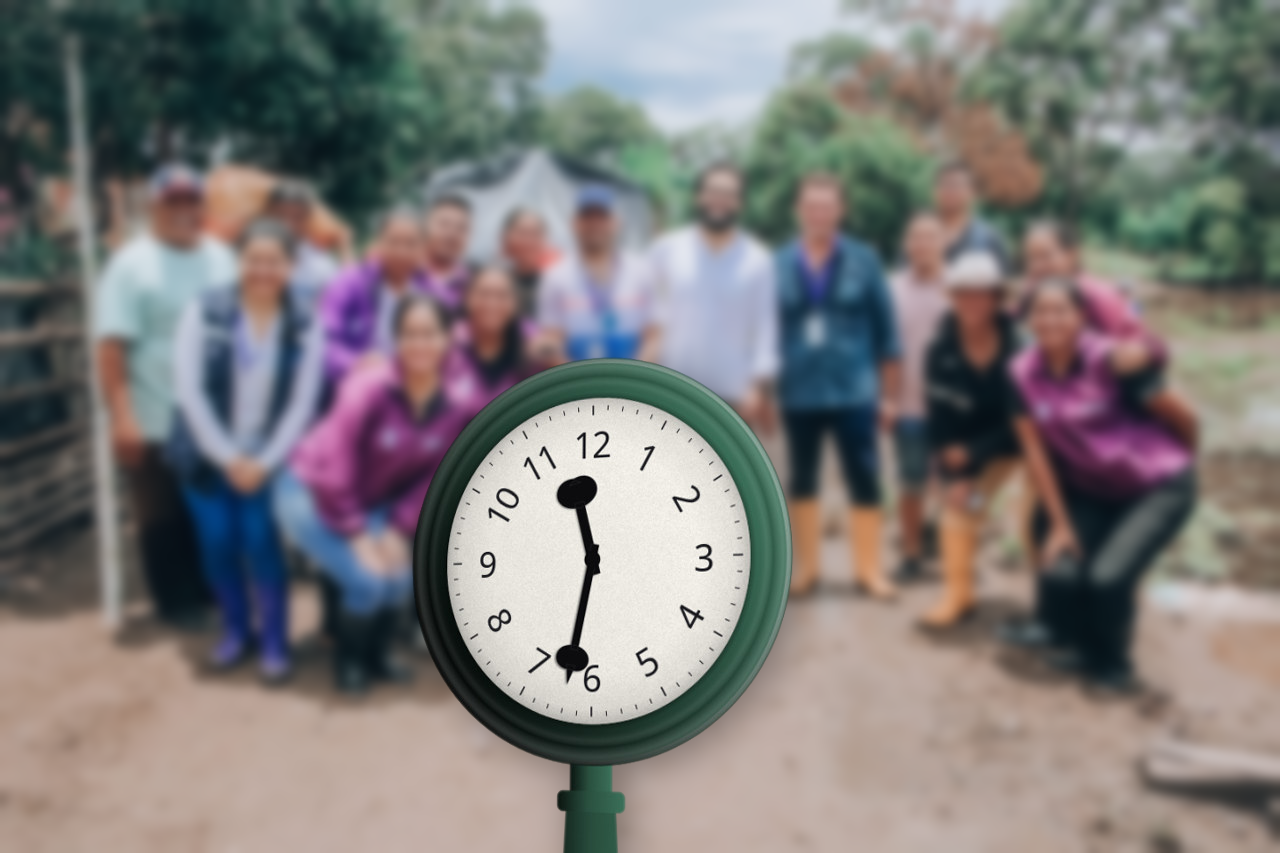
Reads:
h=11 m=32
